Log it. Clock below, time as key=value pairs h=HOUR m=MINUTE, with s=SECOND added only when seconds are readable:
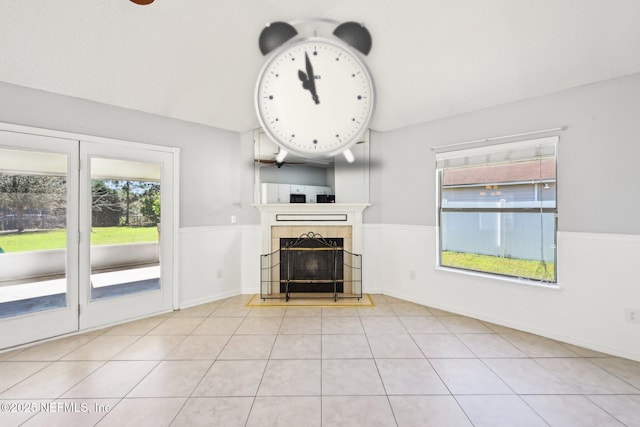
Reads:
h=10 m=58
